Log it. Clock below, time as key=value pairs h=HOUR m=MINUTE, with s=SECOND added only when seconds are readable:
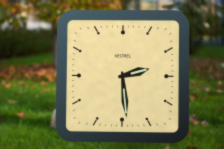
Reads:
h=2 m=29
